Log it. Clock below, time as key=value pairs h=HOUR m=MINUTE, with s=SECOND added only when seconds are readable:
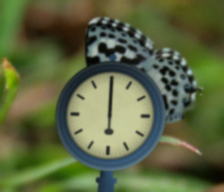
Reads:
h=6 m=0
